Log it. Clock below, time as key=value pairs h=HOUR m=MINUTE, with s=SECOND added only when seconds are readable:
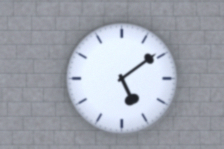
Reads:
h=5 m=9
